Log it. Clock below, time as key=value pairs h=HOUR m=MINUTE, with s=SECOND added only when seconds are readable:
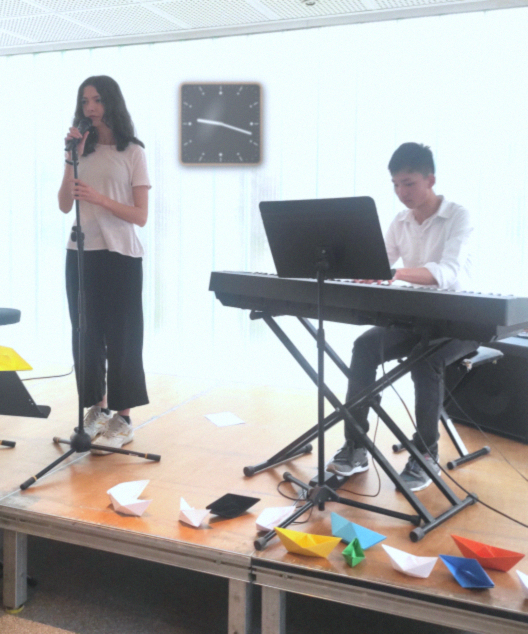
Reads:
h=9 m=18
